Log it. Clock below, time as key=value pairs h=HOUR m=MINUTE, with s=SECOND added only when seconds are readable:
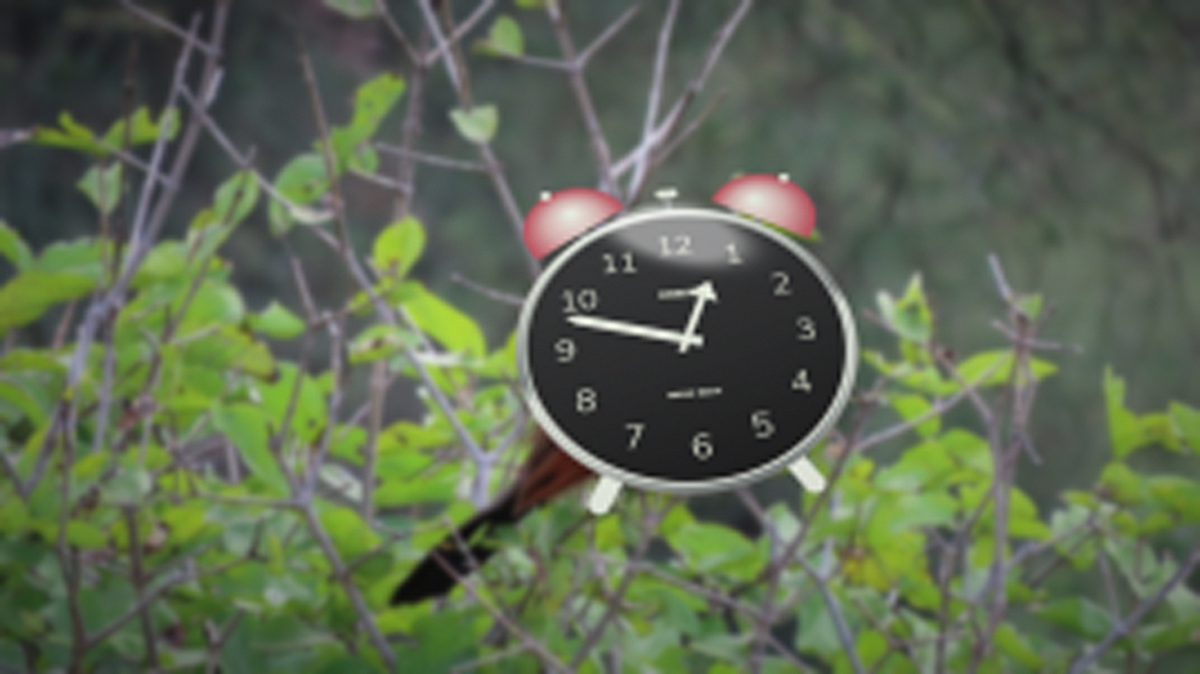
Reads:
h=12 m=48
